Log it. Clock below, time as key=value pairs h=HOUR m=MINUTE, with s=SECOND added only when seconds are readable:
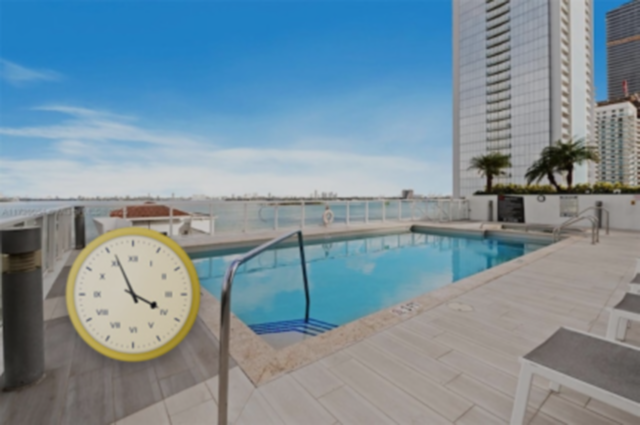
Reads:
h=3 m=56
